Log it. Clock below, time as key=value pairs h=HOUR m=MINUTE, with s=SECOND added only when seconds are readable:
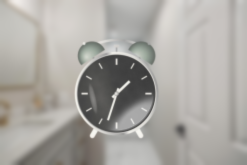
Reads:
h=1 m=33
